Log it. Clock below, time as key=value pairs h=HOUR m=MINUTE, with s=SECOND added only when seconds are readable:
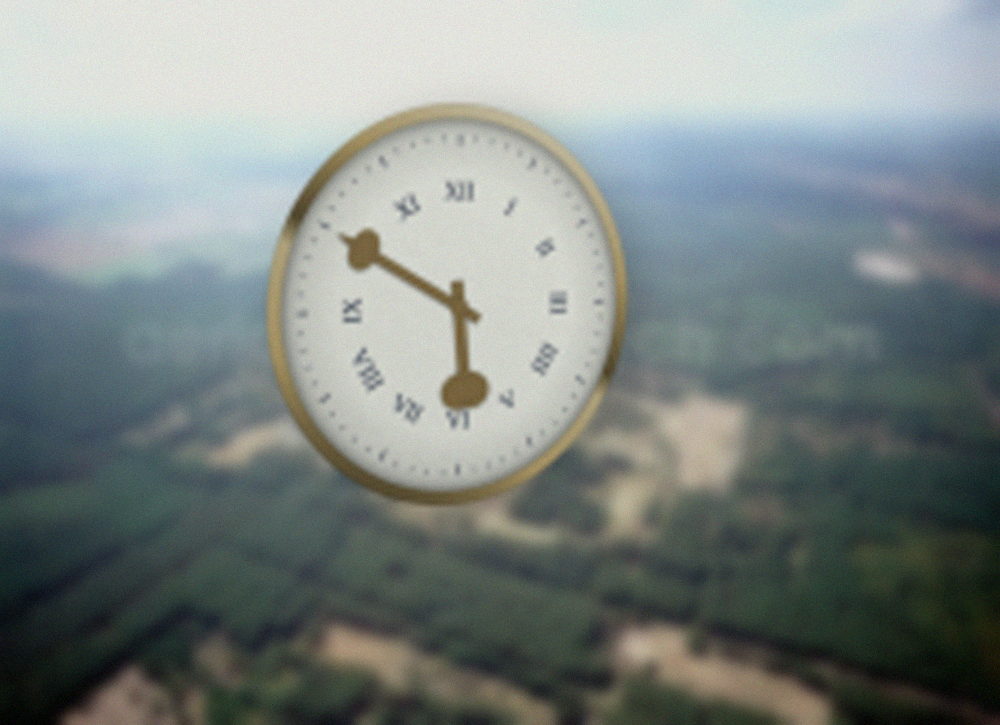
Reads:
h=5 m=50
